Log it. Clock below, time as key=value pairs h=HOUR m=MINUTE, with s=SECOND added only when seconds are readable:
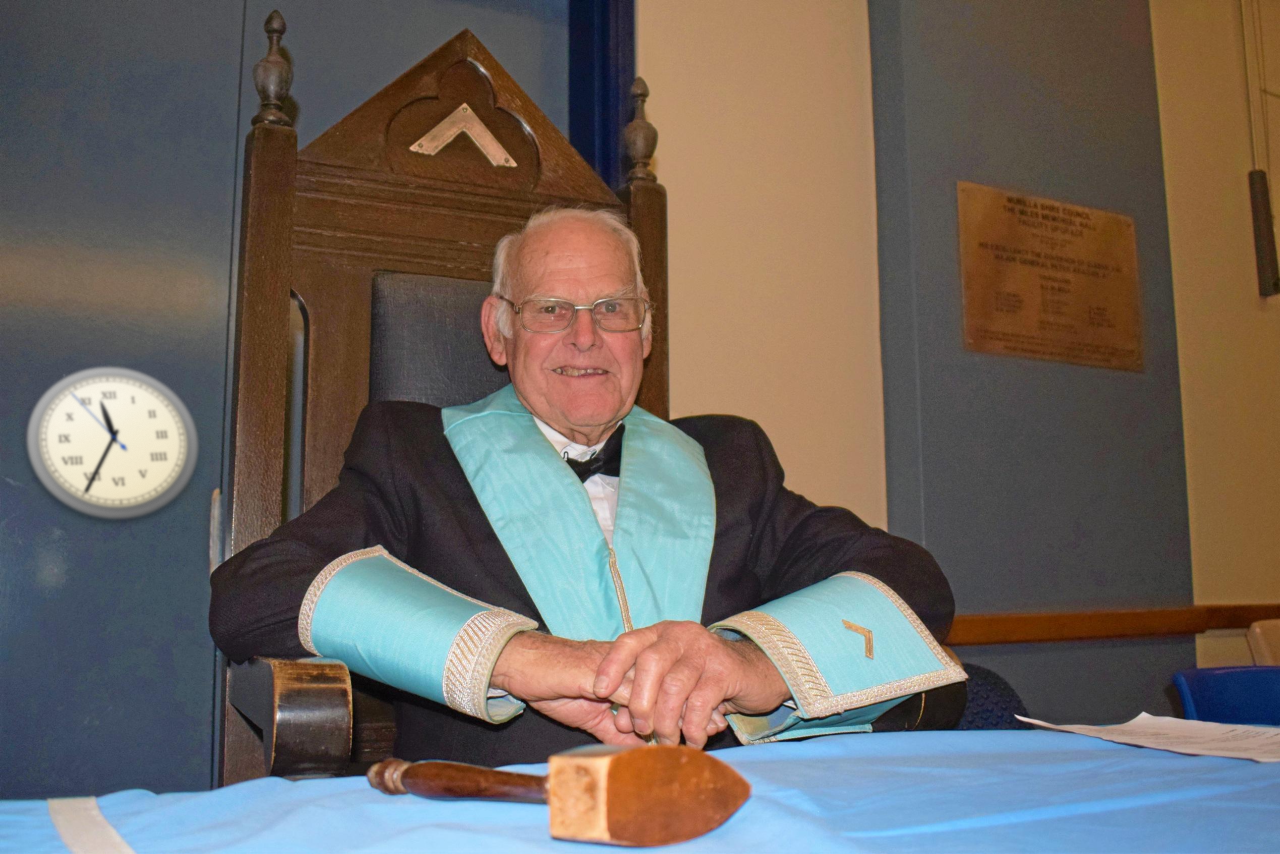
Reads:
h=11 m=34 s=54
